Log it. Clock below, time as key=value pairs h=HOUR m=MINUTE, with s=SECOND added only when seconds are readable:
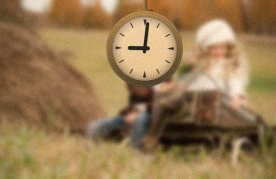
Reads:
h=9 m=1
